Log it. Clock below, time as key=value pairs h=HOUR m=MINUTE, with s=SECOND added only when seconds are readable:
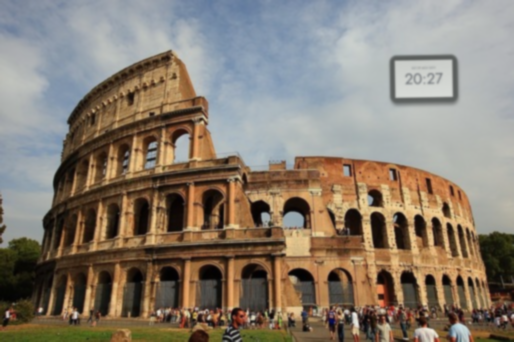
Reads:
h=20 m=27
